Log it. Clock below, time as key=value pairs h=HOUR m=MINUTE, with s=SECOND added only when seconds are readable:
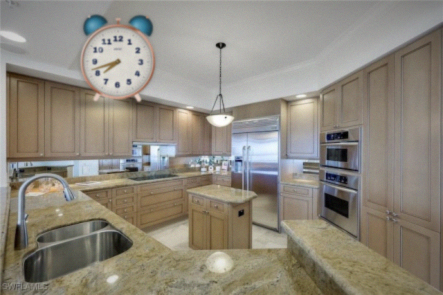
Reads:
h=7 m=42
